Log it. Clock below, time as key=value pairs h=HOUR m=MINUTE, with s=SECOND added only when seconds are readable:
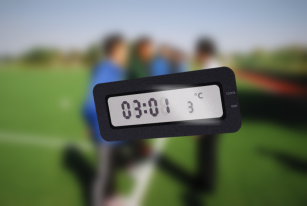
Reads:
h=3 m=1
